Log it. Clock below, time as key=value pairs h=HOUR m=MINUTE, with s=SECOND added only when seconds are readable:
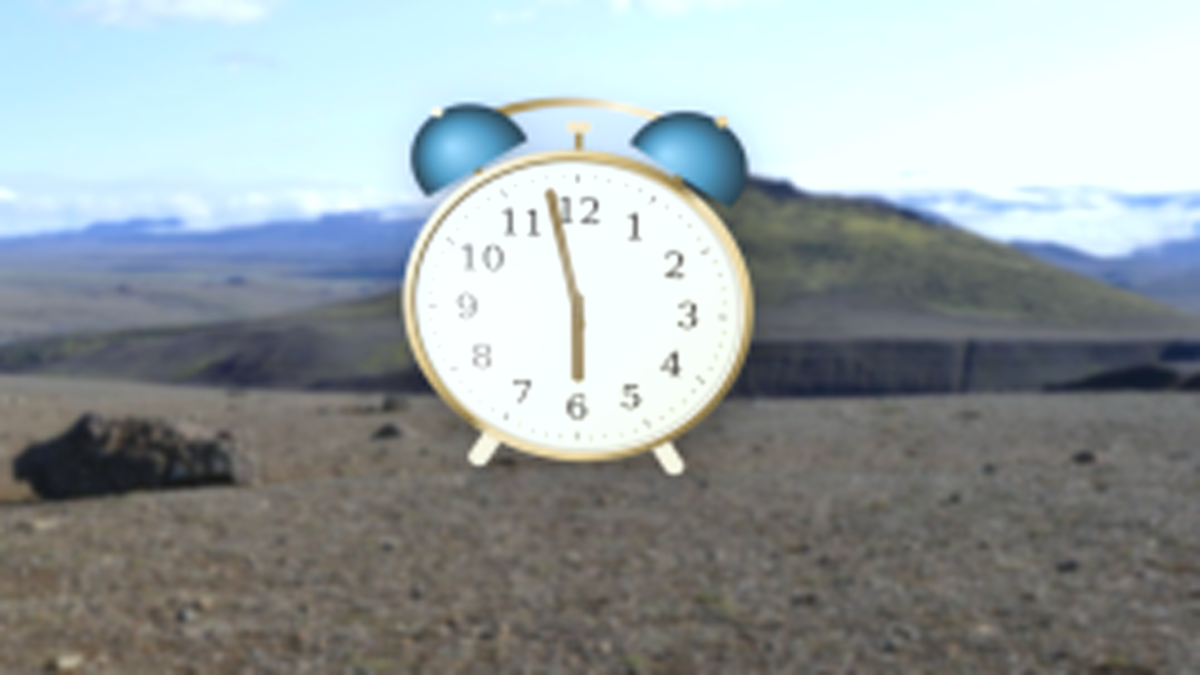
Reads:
h=5 m=58
